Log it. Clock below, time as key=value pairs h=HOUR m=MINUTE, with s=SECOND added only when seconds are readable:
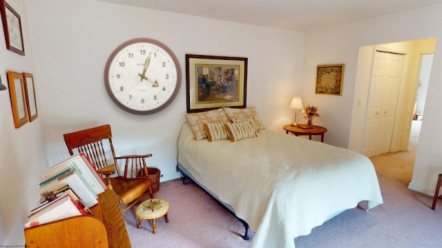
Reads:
h=4 m=3
